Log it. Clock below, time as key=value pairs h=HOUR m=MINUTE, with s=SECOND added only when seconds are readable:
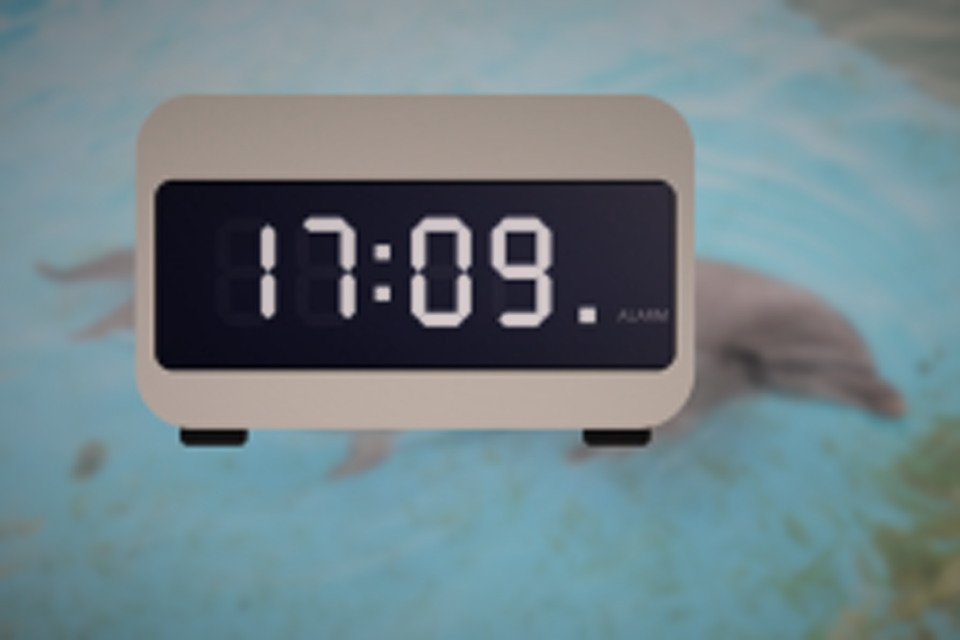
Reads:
h=17 m=9
